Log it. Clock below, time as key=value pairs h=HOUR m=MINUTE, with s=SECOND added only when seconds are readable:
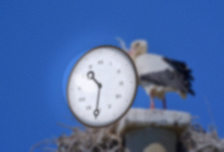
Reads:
h=10 m=31
